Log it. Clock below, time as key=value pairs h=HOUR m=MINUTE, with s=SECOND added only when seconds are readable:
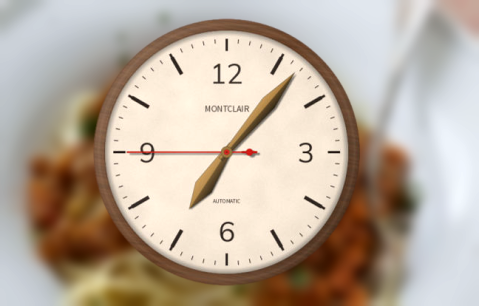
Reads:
h=7 m=6 s=45
